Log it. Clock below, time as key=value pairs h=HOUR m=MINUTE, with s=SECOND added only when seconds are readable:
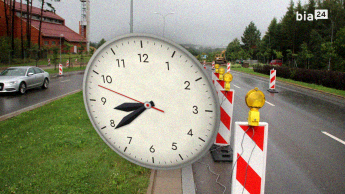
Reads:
h=8 m=38 s=48
